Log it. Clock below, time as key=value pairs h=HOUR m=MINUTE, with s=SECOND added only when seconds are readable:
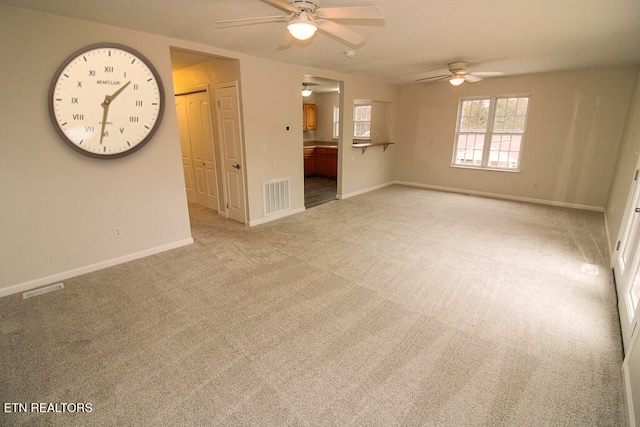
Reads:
h=1 m=31
